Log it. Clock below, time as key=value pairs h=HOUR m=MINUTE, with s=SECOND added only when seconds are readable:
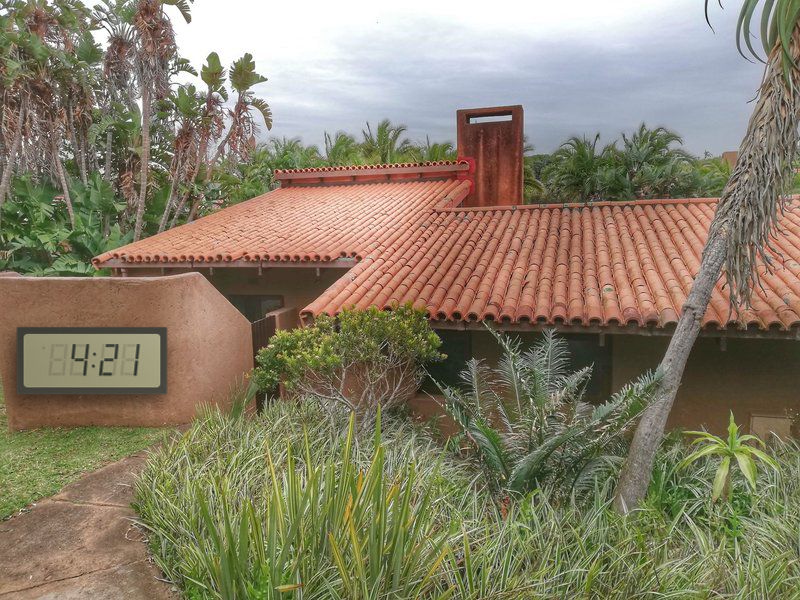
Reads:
h=4 m=21
